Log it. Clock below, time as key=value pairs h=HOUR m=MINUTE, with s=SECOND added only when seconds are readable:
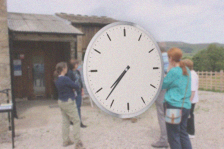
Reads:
h=7 m=37
